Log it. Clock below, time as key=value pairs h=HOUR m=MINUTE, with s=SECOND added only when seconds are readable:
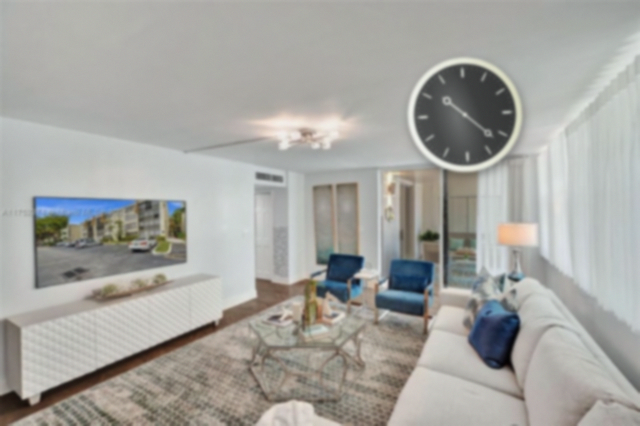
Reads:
h=10 m=22
